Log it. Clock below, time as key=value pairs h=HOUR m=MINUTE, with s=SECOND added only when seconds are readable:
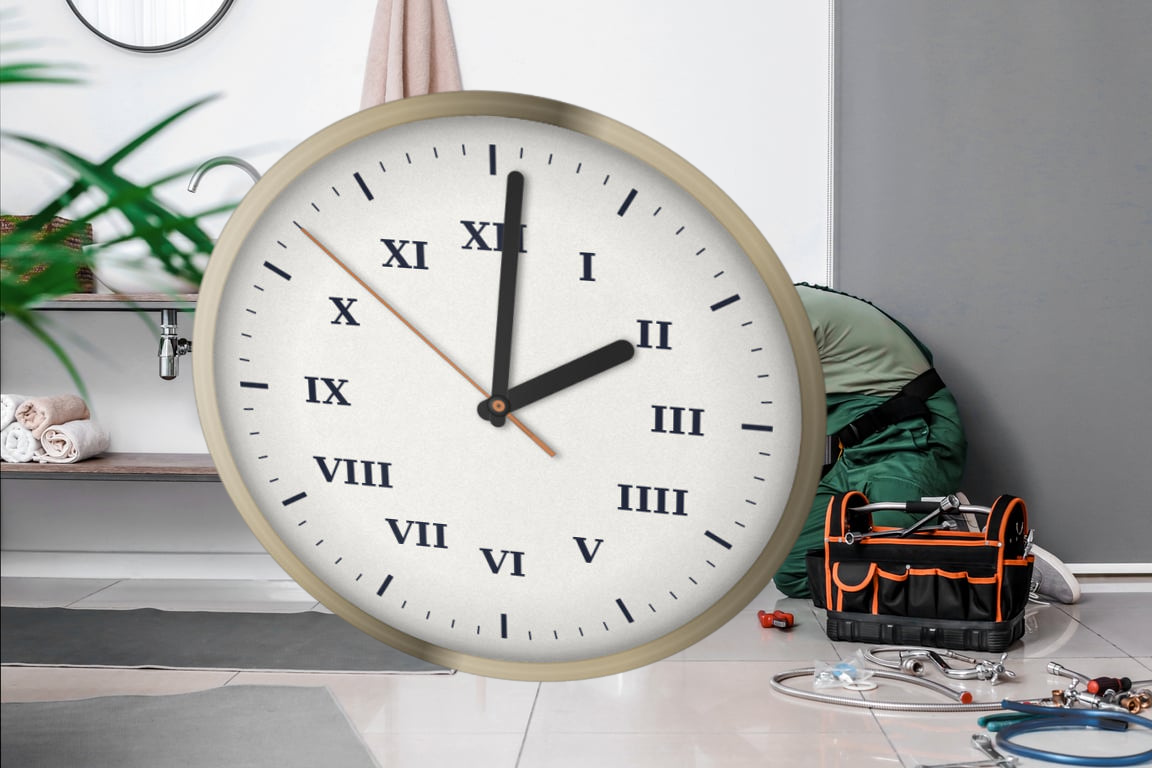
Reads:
h=2 m=0 s=52
